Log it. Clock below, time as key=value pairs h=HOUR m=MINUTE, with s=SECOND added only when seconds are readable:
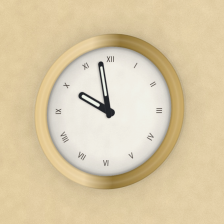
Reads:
h=9 m=58
